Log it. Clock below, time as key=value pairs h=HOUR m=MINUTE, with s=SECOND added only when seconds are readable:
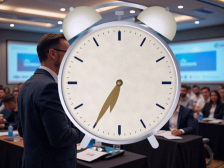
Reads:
h=6 m=35
